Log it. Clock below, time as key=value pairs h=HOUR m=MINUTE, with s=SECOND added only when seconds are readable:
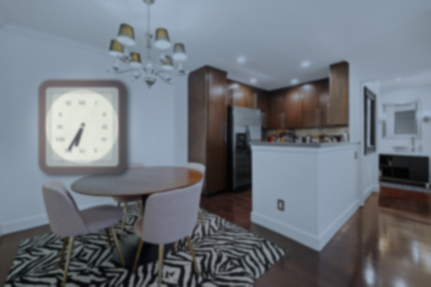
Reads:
h=6 m=35
